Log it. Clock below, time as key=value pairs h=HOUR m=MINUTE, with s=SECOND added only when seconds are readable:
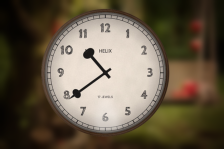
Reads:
h=10 m=39
